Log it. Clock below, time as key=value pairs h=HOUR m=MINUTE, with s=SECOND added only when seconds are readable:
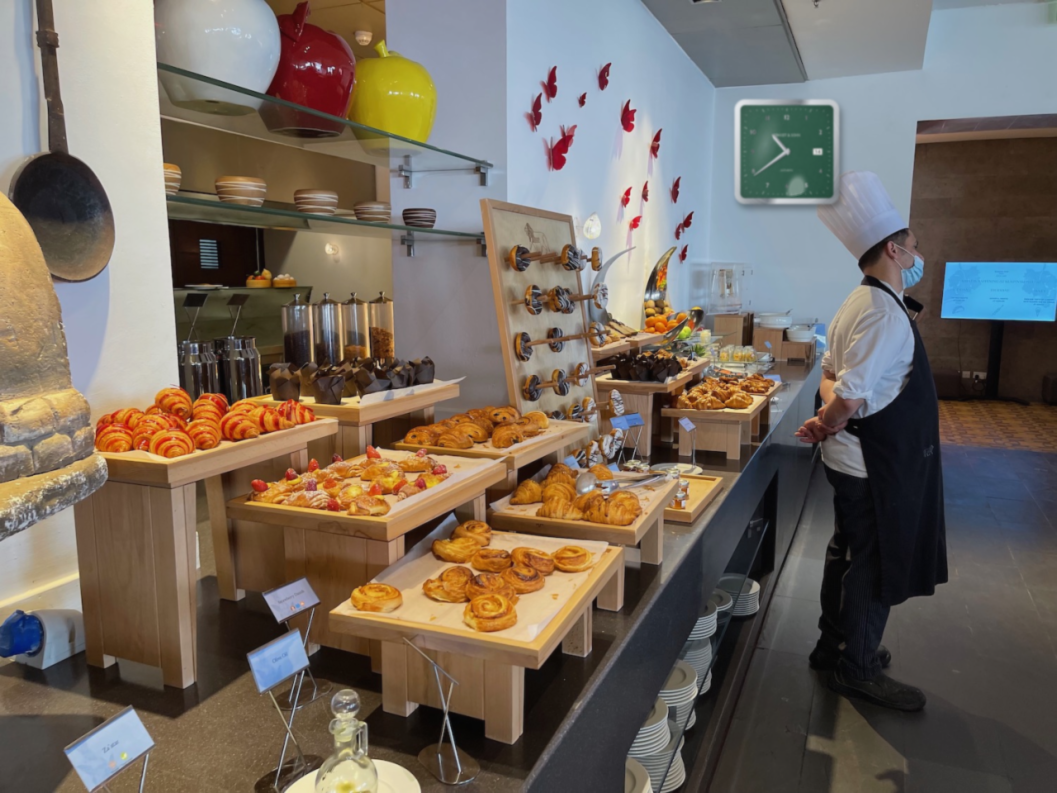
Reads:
h=10 m=39
